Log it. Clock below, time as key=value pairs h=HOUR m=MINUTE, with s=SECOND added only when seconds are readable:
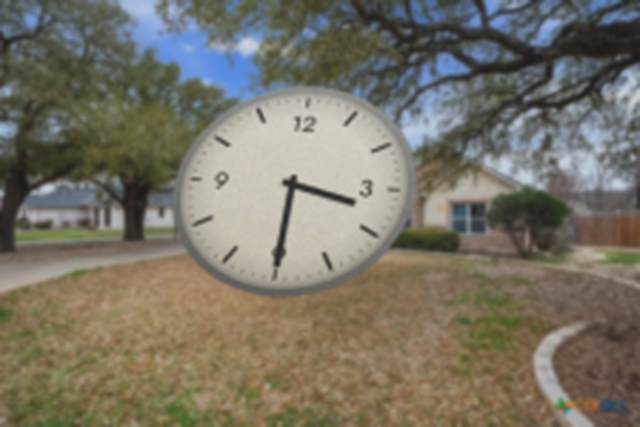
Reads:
h=3 m=30
